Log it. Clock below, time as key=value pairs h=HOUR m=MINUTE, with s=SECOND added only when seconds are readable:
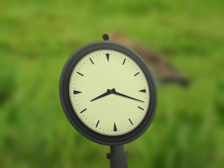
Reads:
h=8 m=18
